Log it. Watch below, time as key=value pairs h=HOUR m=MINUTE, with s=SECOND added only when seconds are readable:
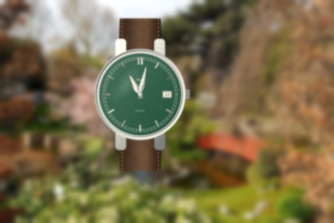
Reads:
h=11 m=2
